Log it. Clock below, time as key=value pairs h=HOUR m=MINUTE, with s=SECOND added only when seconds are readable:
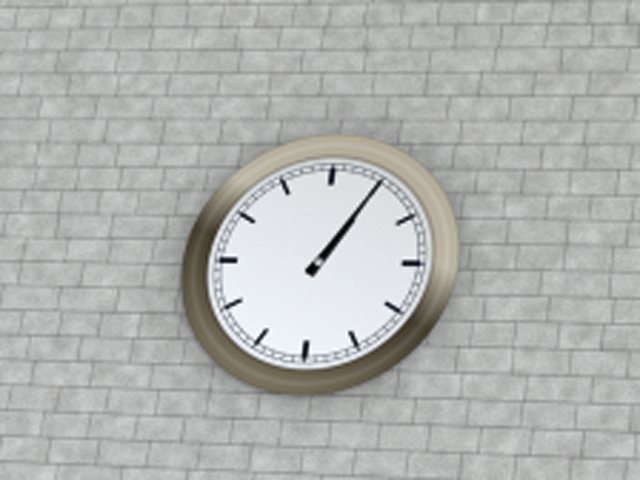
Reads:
h=1 m=5
